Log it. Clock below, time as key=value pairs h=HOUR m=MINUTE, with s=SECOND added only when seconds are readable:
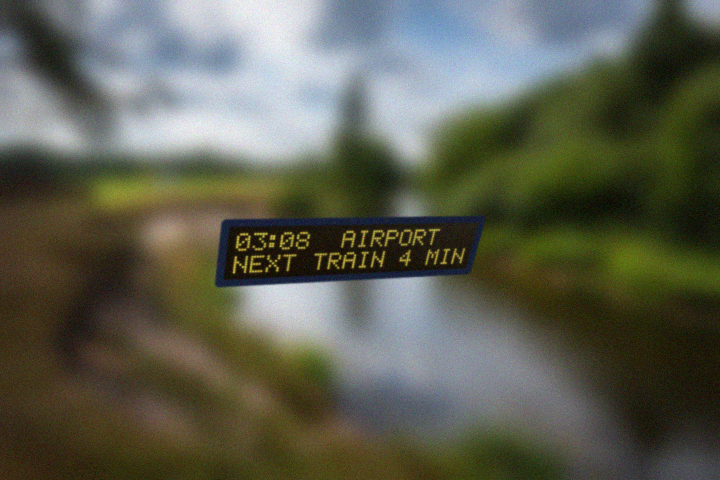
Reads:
h=3 m=8
